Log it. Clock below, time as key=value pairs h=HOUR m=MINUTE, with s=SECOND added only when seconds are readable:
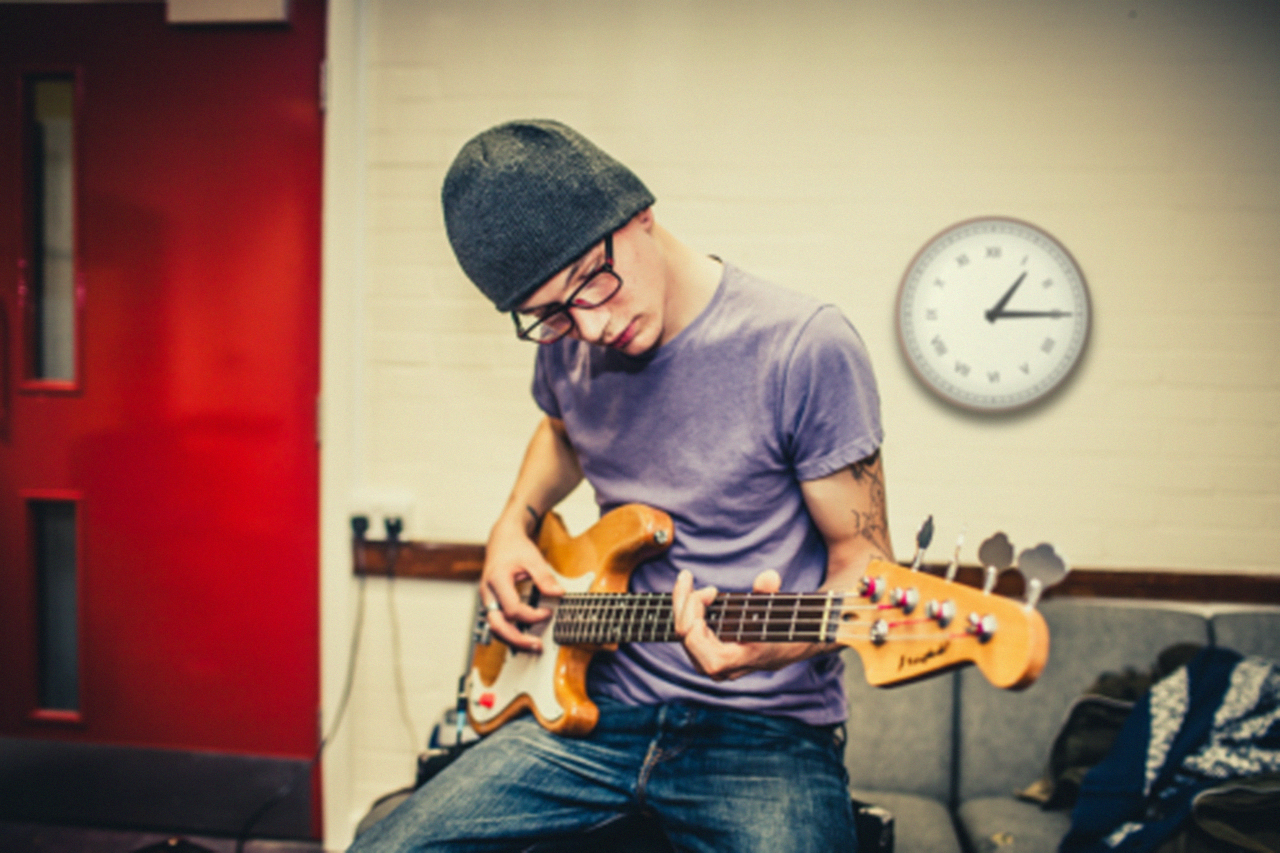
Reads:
h=1 m=15
